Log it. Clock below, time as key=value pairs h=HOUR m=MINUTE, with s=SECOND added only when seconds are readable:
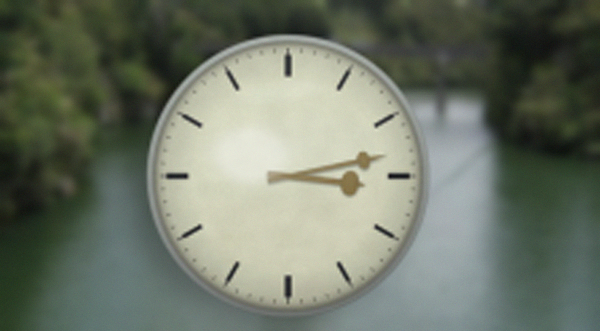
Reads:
h=3 m=13
